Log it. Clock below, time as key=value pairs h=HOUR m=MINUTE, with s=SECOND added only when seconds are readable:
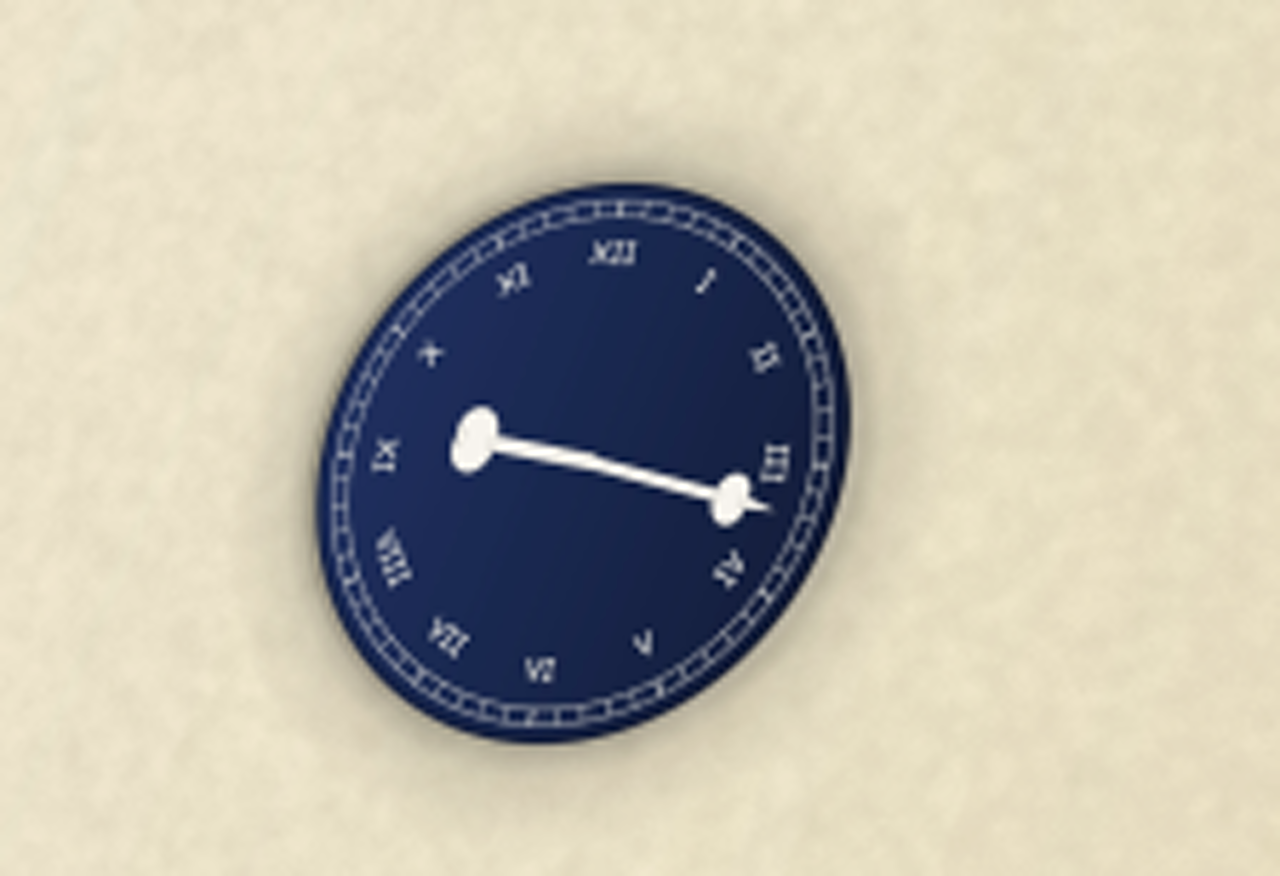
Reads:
h=9 m=17
